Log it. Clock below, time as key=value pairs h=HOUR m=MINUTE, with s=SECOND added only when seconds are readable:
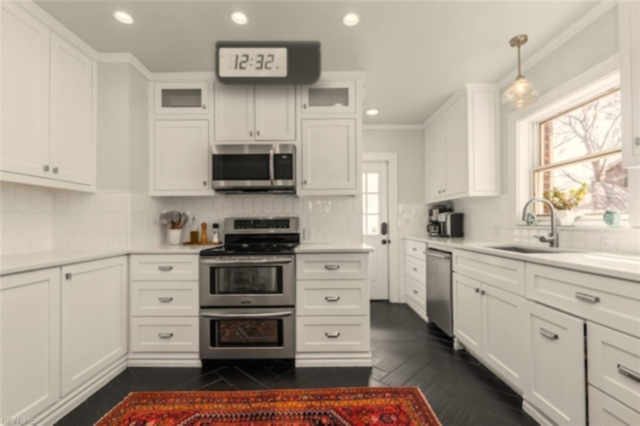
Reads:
h=12 m=32
